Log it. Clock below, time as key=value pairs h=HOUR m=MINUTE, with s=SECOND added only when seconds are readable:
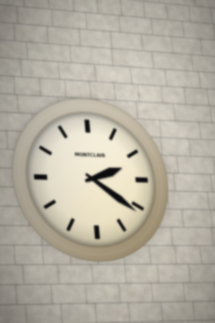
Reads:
h=2 m=21
